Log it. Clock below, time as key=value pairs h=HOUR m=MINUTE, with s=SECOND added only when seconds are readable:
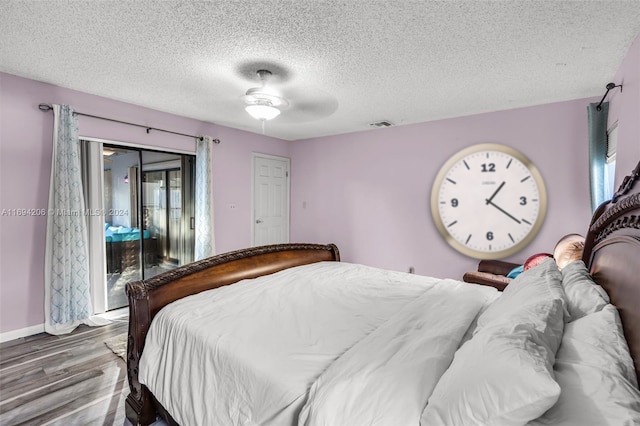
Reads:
h=1 m=21
